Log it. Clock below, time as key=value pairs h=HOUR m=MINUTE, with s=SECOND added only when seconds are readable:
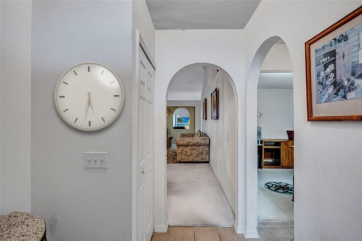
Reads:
h=5 m=32
